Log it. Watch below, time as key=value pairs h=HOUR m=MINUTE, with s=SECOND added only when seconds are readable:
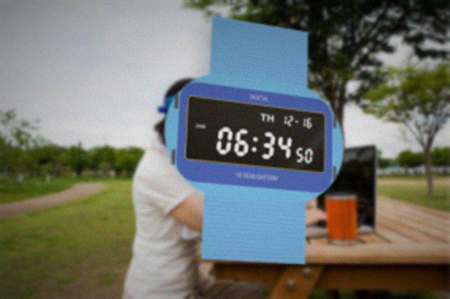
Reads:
h=6 m=34 s=50
